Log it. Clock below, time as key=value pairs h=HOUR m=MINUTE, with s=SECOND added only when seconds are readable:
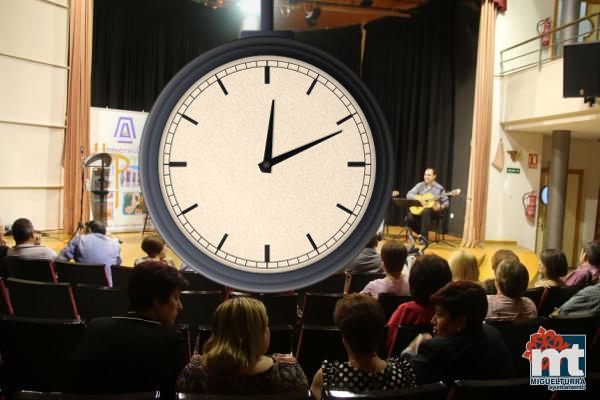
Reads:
h=12 m=11
